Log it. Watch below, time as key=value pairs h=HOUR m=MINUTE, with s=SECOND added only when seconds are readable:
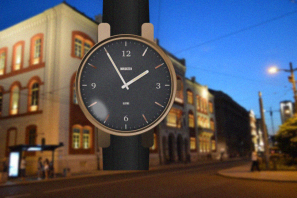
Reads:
h=1 m=55
